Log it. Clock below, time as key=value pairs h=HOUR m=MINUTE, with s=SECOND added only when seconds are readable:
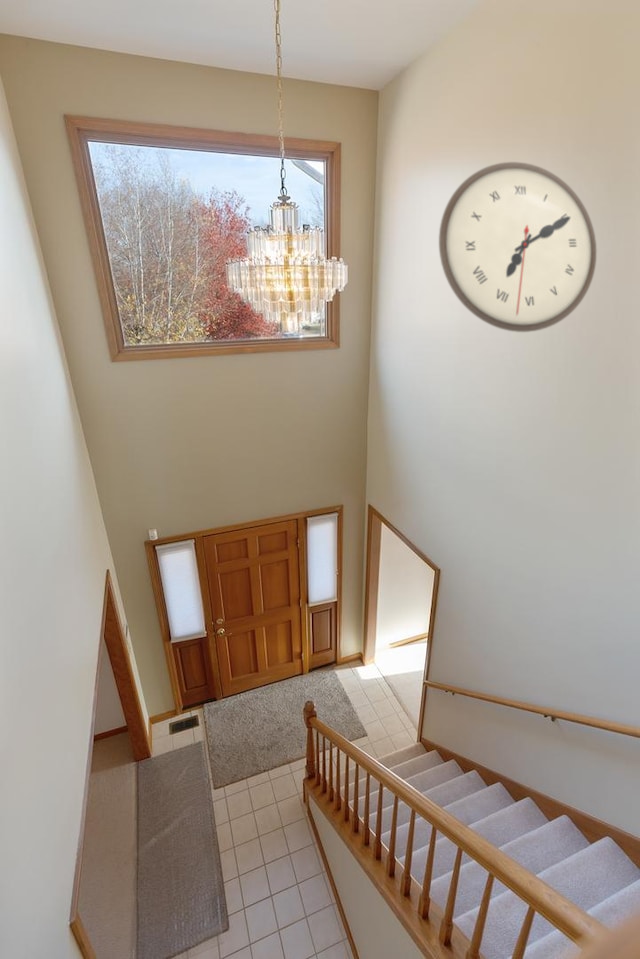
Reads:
h=7 m=10 s=32
